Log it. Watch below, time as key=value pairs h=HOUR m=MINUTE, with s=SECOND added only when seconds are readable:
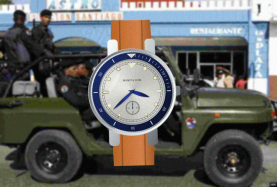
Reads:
h=3 m=38
